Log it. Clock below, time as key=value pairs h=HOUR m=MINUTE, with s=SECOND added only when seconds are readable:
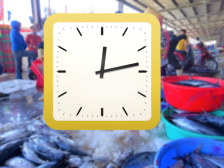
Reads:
h=12 m=13
